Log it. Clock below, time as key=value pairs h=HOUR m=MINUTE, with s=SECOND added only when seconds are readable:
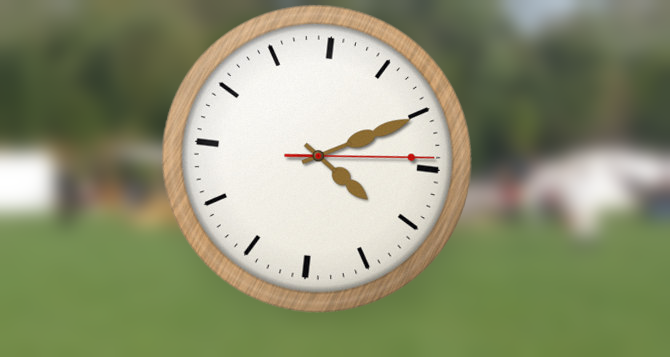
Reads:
h=4 m=10 s=14
